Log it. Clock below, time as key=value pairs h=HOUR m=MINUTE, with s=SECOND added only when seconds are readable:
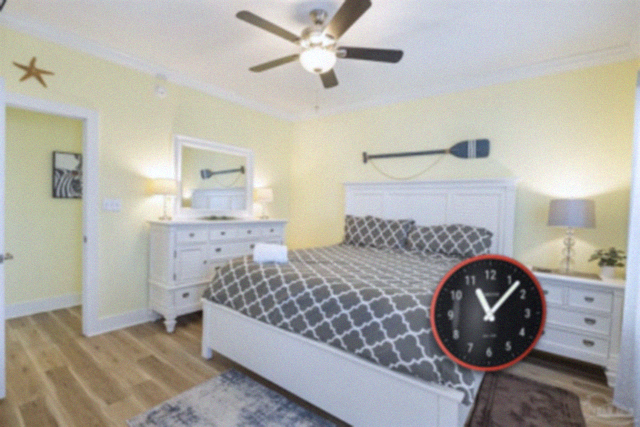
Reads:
h=11 m=7
